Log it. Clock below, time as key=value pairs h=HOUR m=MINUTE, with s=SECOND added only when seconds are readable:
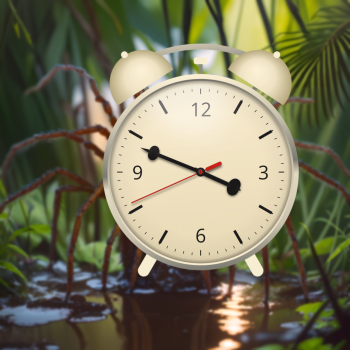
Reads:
h=3 m=48 s=41
